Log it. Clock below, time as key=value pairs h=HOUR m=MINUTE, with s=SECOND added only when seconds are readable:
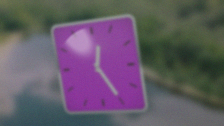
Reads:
h=12 m=25
